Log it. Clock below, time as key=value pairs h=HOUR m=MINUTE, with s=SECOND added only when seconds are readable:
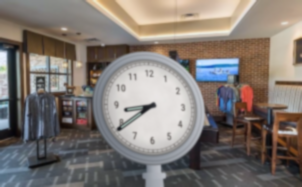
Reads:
h=8 m=39
